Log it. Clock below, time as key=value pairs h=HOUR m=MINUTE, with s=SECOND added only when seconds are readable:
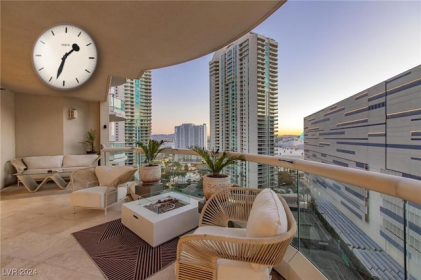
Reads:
h=1 m=33
